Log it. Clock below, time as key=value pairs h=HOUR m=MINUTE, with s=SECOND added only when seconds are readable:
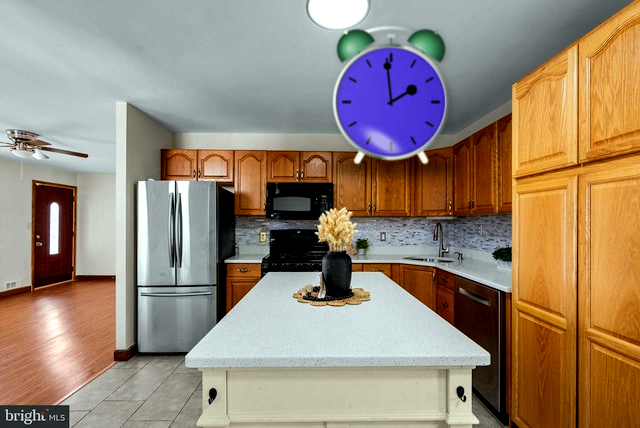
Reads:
h=1 m=59
